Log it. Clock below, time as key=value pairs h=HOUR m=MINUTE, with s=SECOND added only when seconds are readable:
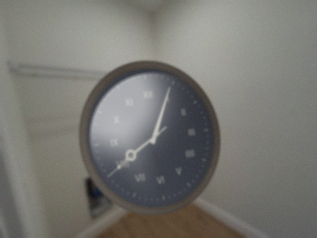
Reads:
h=8 m=4 s=40
